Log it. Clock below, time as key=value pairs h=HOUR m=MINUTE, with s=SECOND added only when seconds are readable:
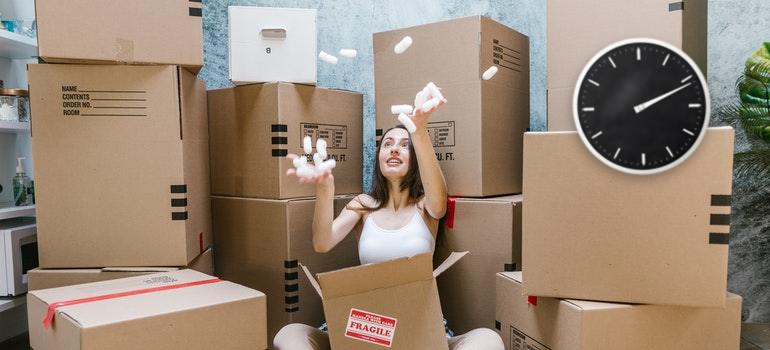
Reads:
h=2 m=11
